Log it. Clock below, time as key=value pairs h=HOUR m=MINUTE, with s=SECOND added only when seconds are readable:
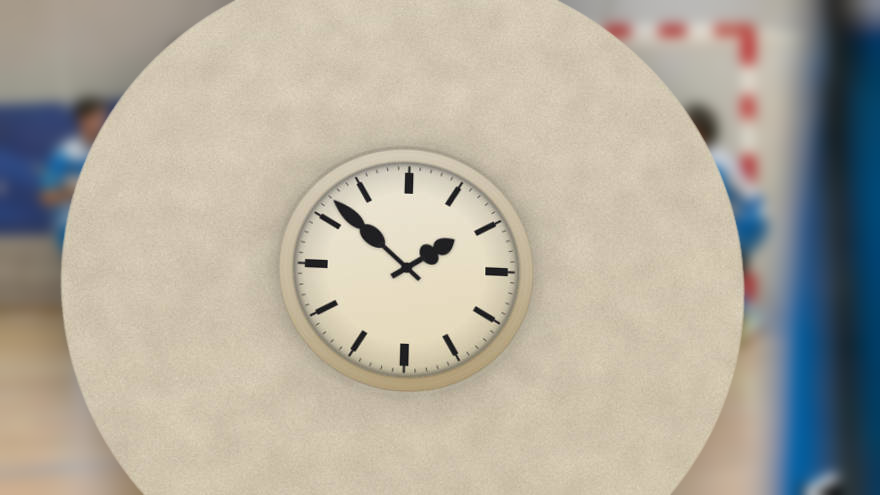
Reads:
h=1 m=52
